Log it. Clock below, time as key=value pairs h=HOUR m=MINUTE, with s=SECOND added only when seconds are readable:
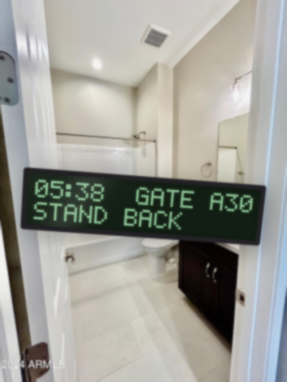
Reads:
h=5 m=38
